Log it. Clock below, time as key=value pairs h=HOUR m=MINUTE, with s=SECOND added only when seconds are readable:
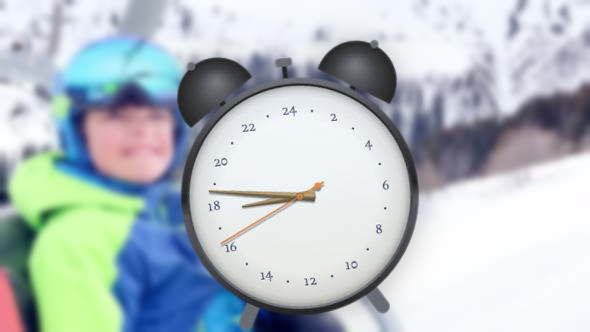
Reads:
h=17 m=46 s=41
